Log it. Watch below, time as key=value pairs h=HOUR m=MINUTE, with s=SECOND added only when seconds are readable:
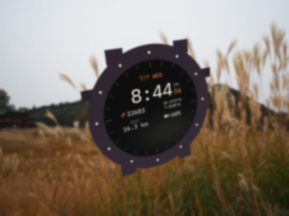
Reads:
h=8 m=44
